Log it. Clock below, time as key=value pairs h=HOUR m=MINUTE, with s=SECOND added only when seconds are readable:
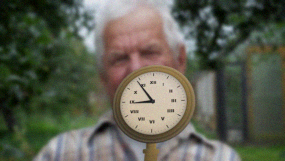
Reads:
h=8 m=54
